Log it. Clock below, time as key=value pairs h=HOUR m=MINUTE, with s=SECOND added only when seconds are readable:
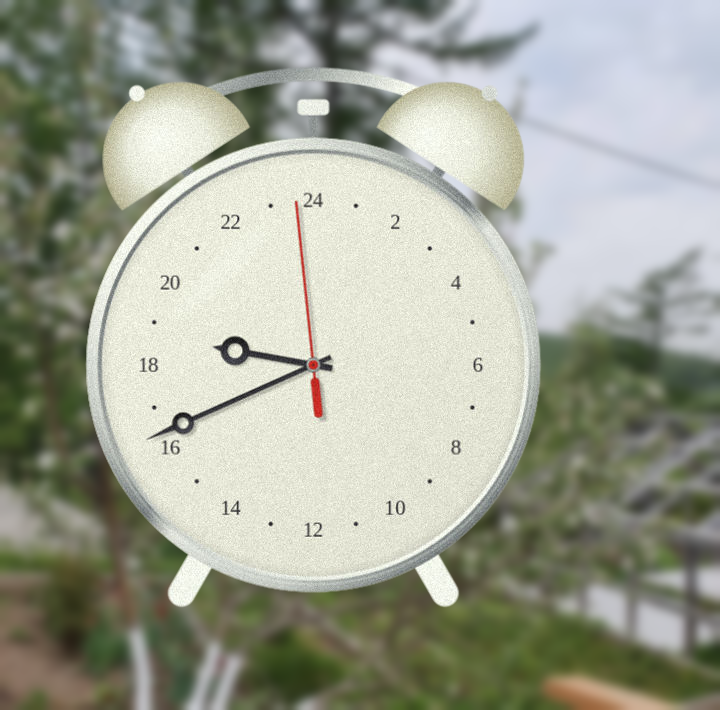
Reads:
h=18 m=40 s=59
